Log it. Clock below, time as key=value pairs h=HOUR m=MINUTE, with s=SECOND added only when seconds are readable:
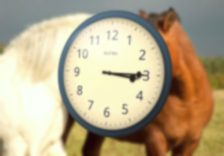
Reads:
h=3 m=15
